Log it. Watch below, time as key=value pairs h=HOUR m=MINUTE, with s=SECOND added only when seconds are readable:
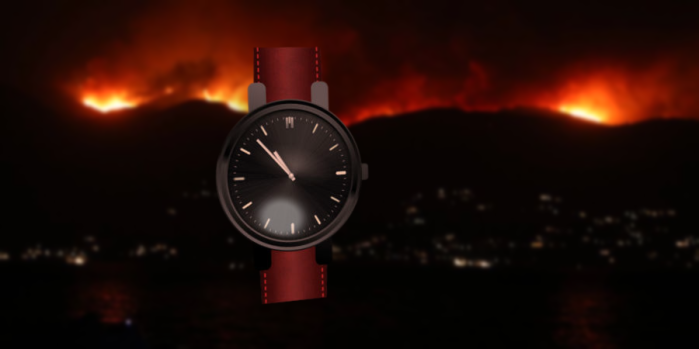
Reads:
h=10 m=53
